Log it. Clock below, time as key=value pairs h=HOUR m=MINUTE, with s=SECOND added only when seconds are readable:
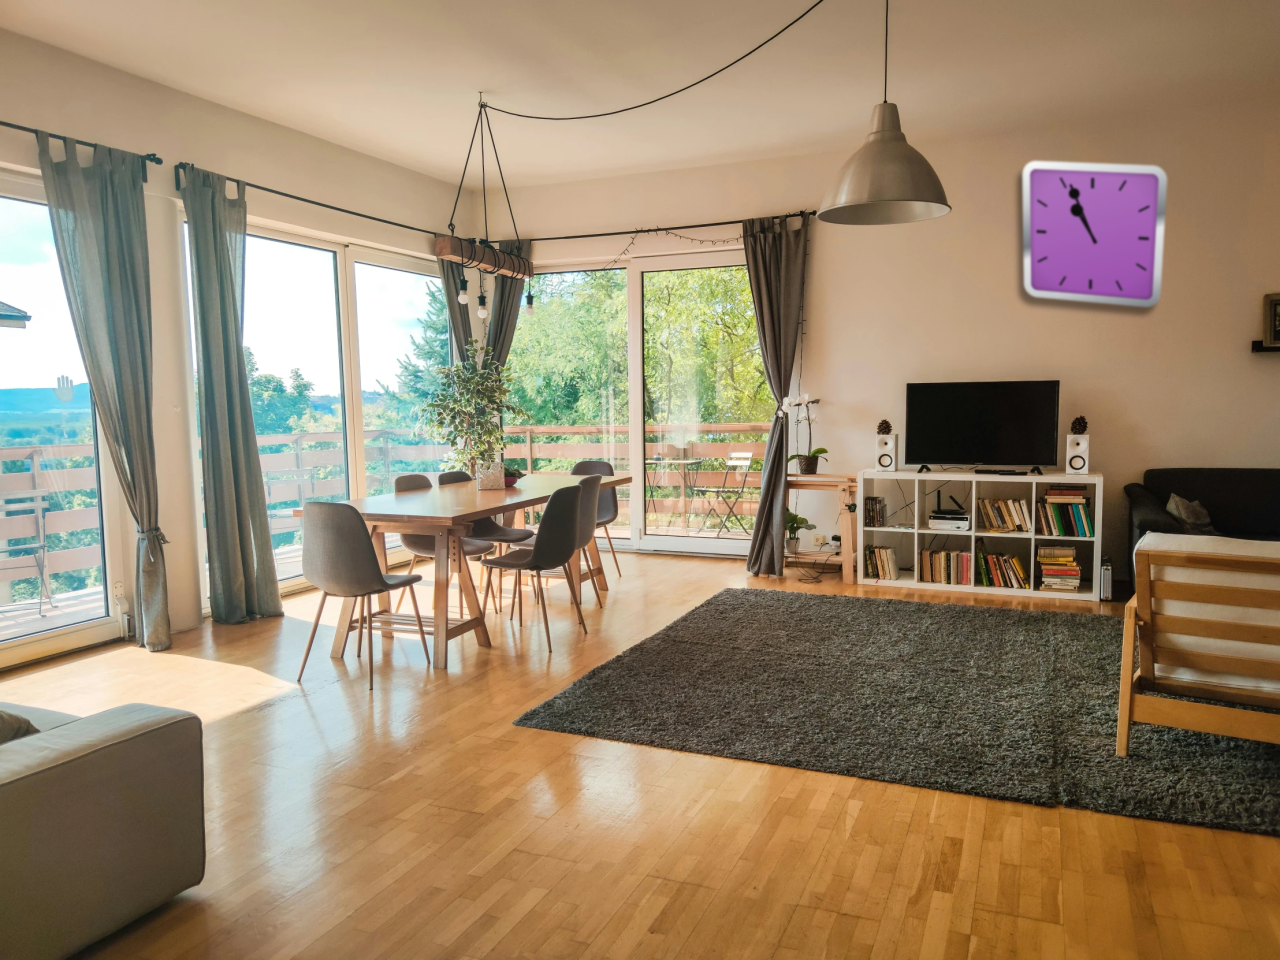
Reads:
h=10 m=56
